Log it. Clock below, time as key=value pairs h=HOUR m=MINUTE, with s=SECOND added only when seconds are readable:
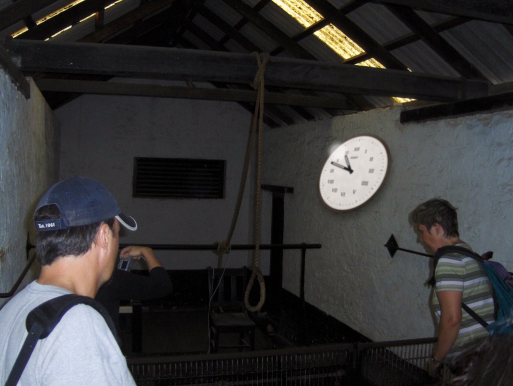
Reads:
h=10 m=48
